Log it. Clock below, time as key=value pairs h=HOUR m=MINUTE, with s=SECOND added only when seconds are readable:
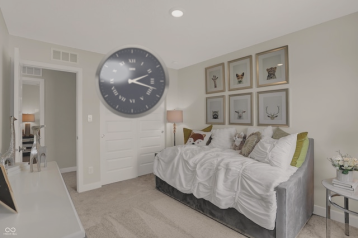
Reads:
h=2 m=18
